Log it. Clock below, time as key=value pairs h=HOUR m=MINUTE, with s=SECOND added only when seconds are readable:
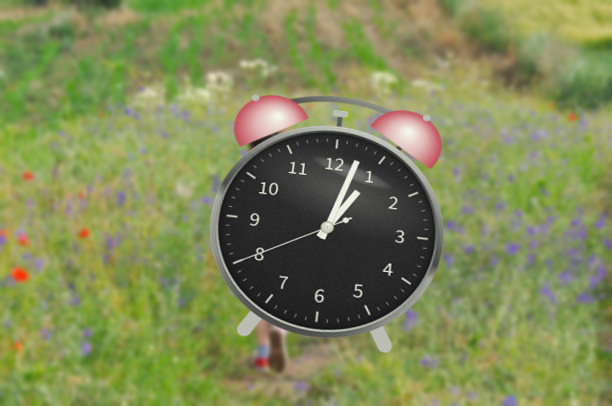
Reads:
h=1 m=2 s=40
